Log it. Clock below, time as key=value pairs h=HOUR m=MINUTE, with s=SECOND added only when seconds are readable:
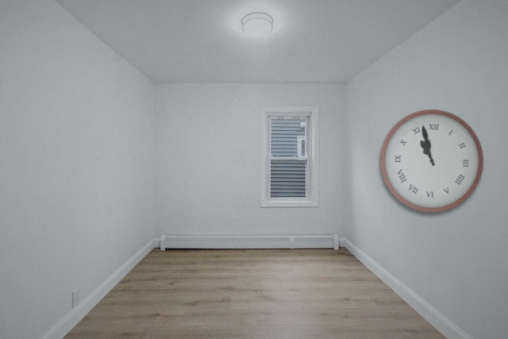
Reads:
h=10 m=57
